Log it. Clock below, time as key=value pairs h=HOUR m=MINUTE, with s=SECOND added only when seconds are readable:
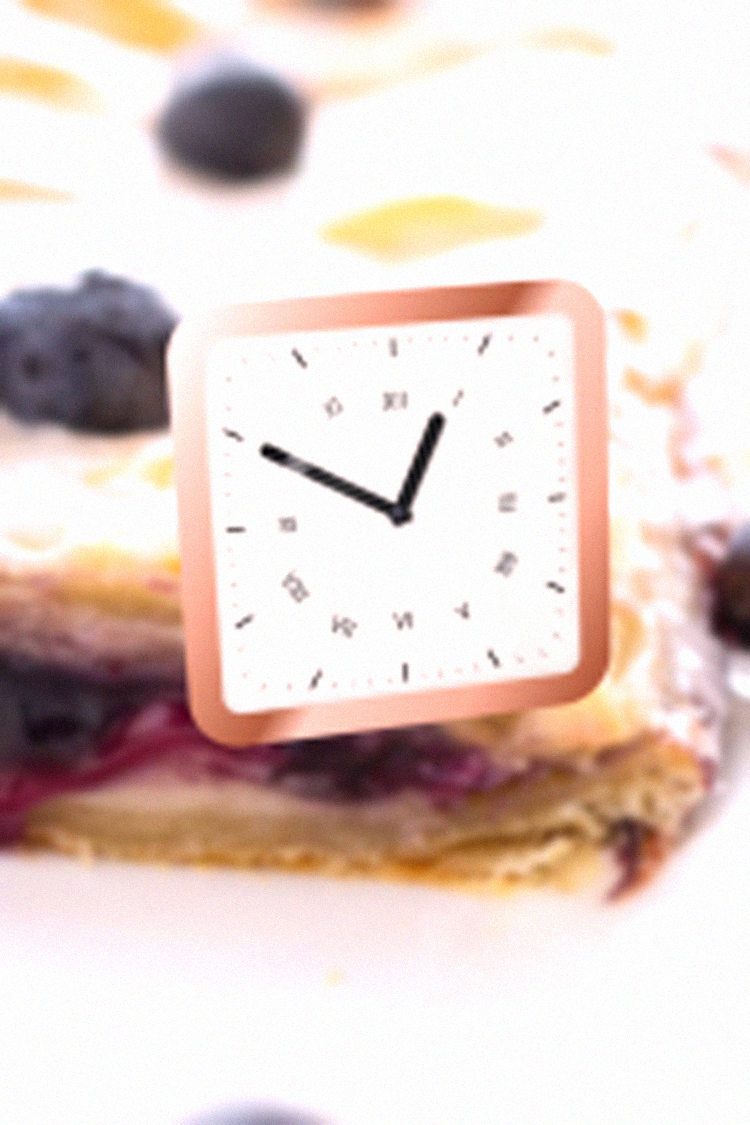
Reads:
h=12 m=50
